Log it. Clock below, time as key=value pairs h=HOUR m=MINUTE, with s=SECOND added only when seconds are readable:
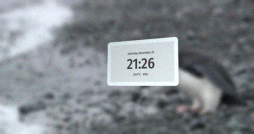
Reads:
h=21 m=26
